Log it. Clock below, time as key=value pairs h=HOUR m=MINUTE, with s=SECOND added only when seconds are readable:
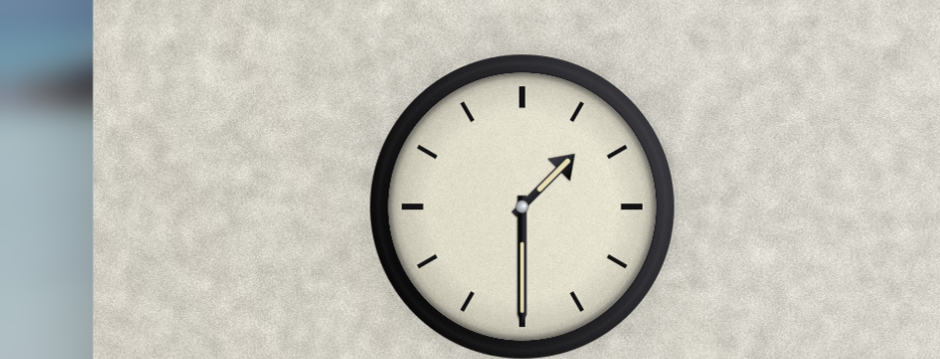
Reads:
h=1 m=30
